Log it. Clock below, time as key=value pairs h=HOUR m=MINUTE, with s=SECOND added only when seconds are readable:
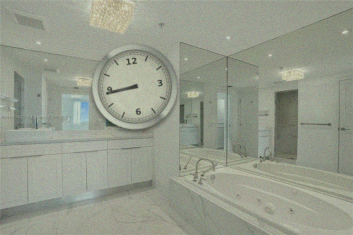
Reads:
h=8 m=44
